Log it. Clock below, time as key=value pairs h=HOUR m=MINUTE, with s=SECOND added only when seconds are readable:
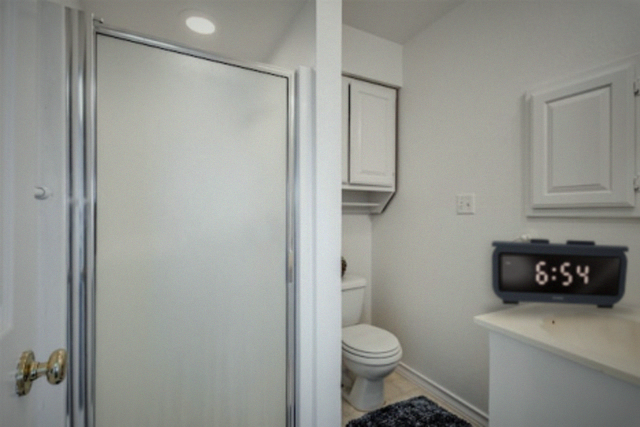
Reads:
h=6 m=54
